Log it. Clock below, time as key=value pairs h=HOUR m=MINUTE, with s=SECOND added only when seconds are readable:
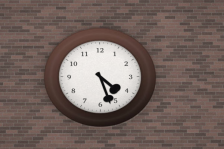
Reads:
h=4 m=27
